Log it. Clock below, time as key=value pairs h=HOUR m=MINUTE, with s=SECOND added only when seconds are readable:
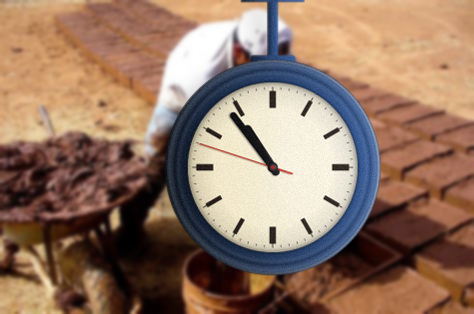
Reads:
h=10 m=53 s=48
